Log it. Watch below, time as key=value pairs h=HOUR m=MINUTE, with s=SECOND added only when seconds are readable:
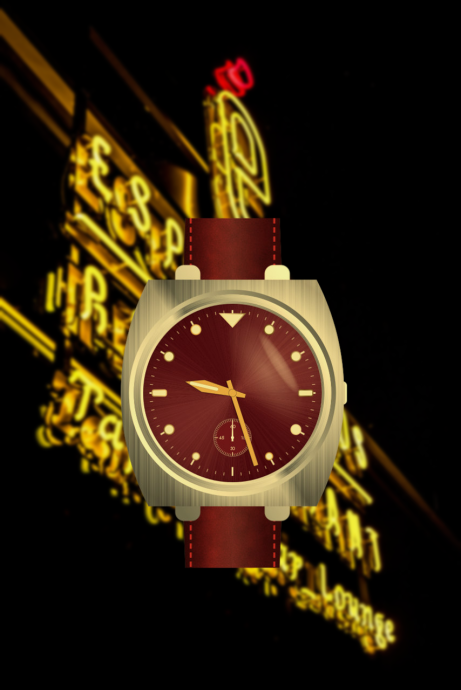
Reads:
h=9 m=27
